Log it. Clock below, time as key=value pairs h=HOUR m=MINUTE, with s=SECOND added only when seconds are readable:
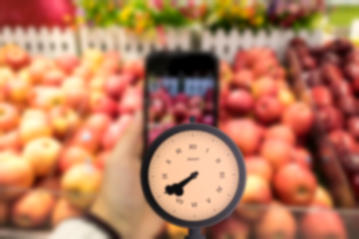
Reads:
h=7 m=40
